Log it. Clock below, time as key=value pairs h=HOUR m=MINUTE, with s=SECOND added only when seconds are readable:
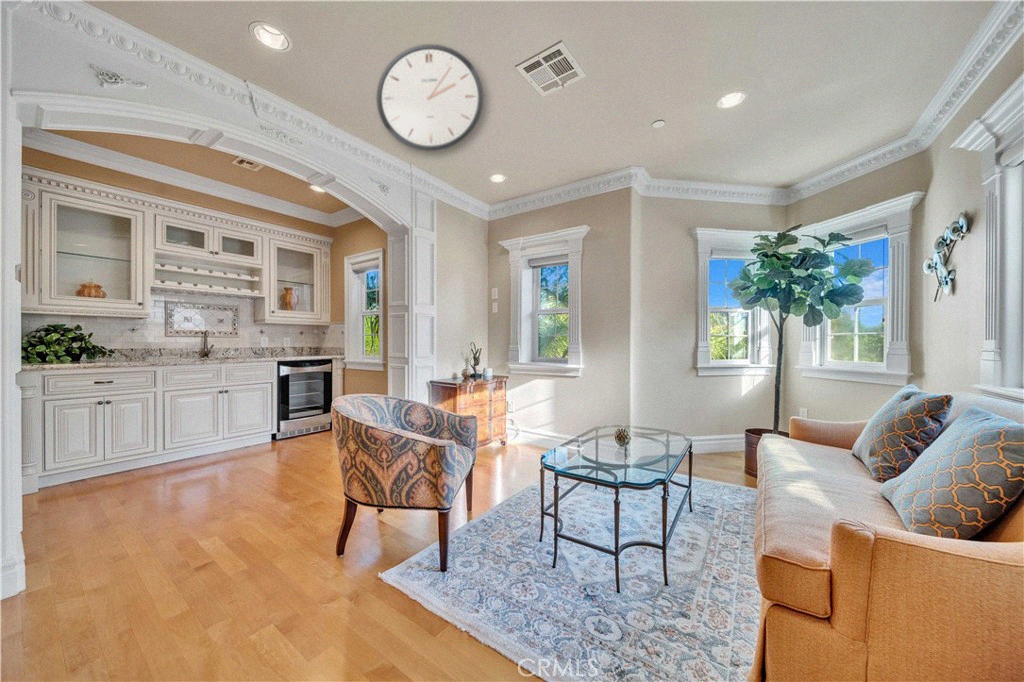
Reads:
h=2 m=6
